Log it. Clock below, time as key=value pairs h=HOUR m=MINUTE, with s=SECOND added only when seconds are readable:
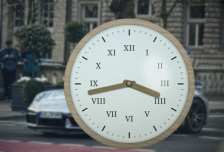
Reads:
h=3 m=43
